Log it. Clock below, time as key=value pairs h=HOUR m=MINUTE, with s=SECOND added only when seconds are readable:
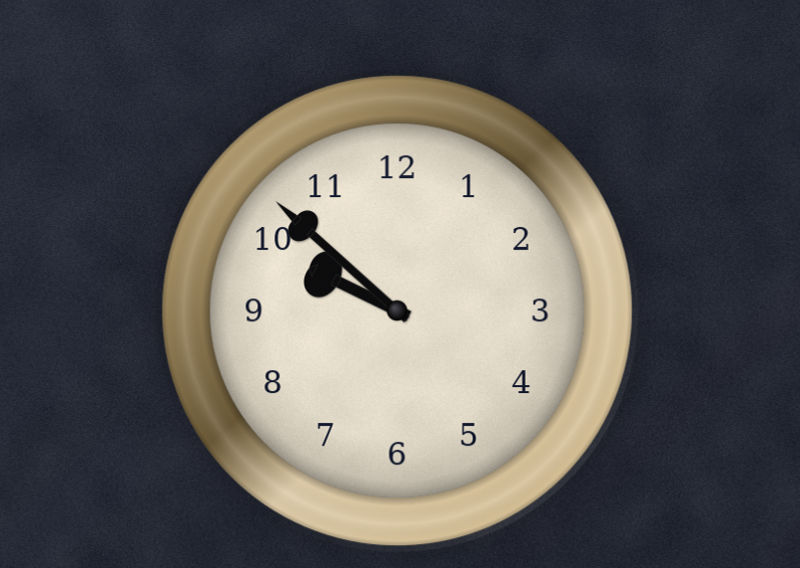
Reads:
h=9 m=52
